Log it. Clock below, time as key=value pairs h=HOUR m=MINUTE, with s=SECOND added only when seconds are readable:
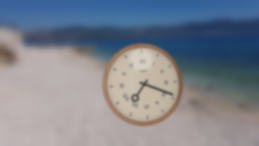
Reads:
h=7 m=19
